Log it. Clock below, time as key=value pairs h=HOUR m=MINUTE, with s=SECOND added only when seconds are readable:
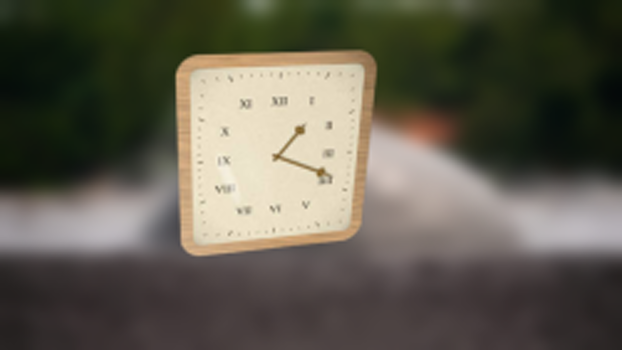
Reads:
h=1 m=19
